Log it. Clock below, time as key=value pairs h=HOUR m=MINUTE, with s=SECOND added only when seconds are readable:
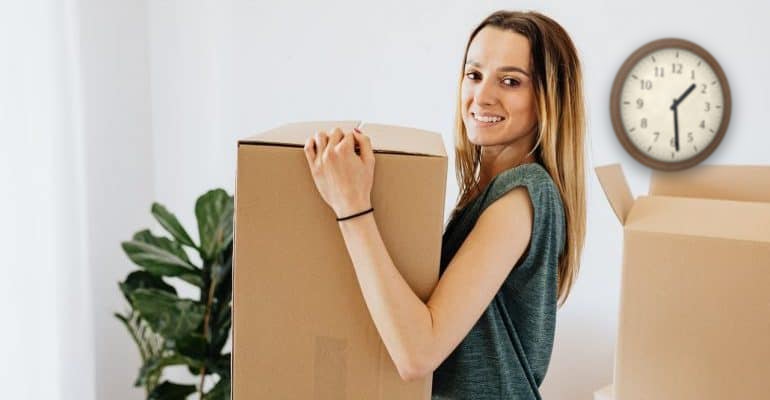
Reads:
h=1 m=29
